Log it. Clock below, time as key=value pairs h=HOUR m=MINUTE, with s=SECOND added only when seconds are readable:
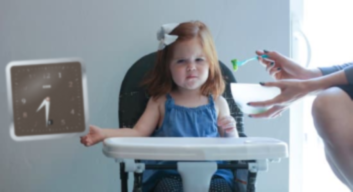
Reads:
h=7 m=31
